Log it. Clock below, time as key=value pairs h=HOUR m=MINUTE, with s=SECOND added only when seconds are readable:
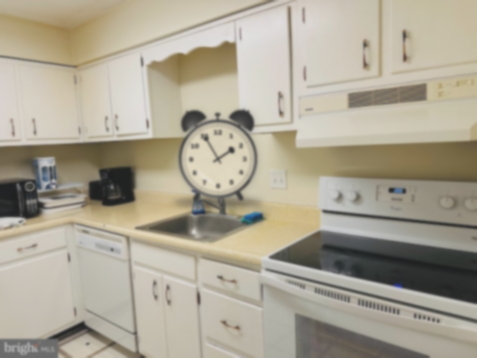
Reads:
h=1 m=55
